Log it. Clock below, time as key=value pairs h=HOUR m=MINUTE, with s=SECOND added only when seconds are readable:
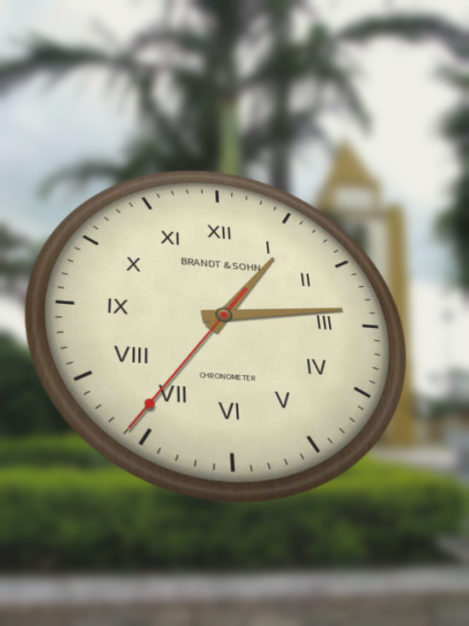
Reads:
h=1 m=13 s=36
